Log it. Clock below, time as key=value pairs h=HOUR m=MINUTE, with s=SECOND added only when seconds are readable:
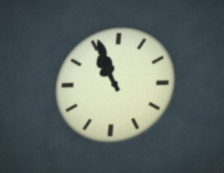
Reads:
h=10 m=56
